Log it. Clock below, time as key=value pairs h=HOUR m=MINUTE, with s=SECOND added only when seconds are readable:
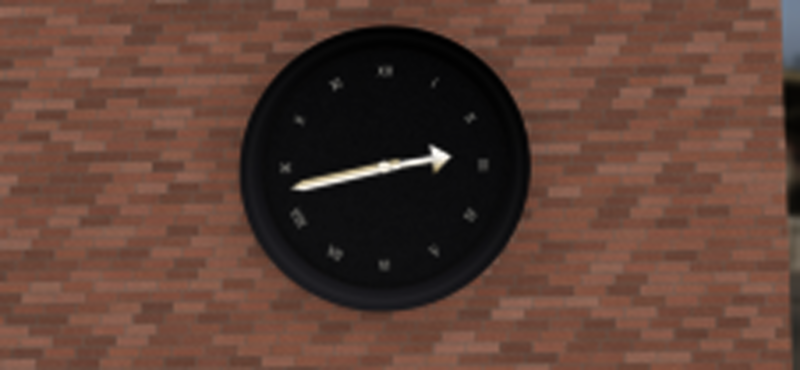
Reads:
h=2 m=43
